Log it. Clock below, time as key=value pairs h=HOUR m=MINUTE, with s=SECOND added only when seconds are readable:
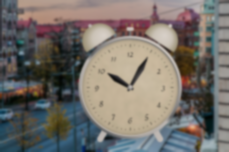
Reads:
h=10 m=5
